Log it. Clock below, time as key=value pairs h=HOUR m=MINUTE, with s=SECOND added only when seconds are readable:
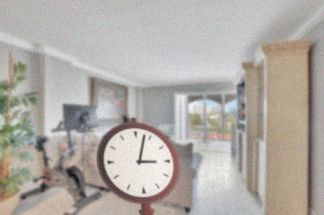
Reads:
h=3 m=3
